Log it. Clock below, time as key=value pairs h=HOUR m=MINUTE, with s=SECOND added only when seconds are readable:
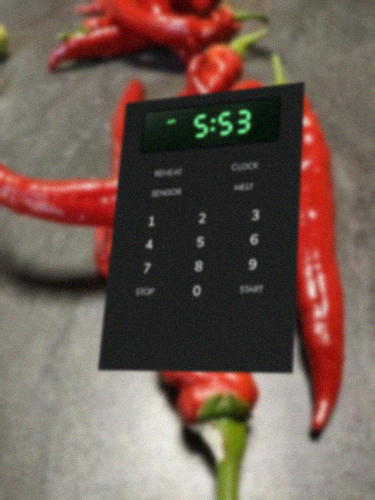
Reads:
h=5 m=53
